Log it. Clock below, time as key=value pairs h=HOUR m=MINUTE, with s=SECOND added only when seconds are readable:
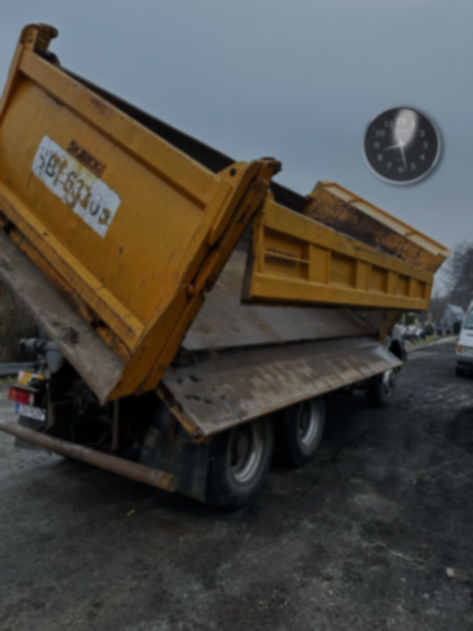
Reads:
h=8 m=28
